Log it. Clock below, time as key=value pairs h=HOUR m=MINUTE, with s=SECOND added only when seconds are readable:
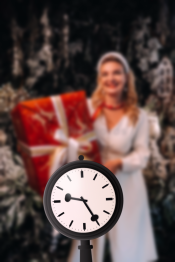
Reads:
h=9 m=25
